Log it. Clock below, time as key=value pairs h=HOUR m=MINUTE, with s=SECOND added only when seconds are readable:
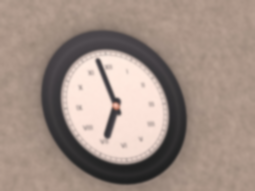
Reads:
h=6 m=58
